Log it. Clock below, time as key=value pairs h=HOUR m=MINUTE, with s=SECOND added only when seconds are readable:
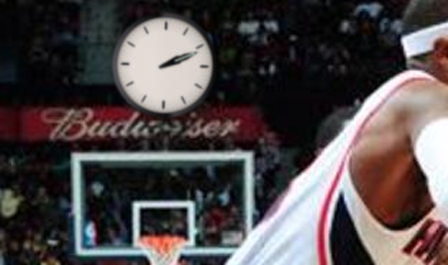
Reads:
h=2 m=11
